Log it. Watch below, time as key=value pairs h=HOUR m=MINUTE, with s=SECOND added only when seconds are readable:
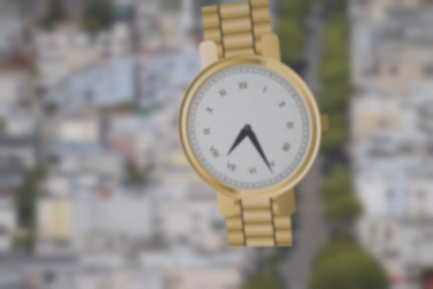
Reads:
h=7 m=26
